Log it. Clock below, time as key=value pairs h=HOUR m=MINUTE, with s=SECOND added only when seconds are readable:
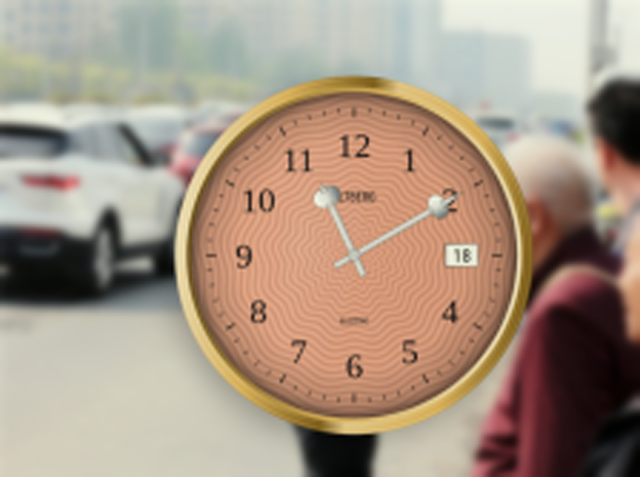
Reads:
h=11 m=10
